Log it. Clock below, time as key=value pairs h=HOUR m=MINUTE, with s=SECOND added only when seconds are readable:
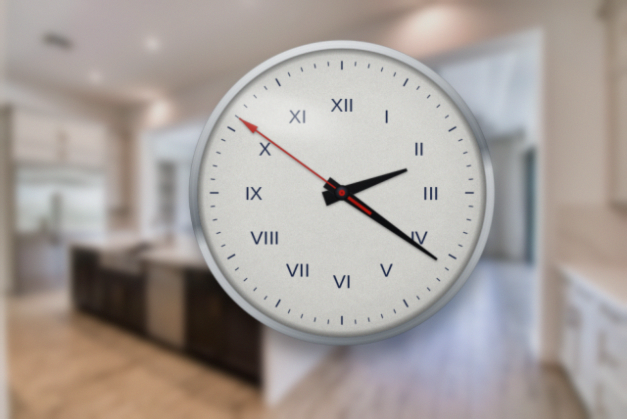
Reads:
h=2 m=20 s=51
